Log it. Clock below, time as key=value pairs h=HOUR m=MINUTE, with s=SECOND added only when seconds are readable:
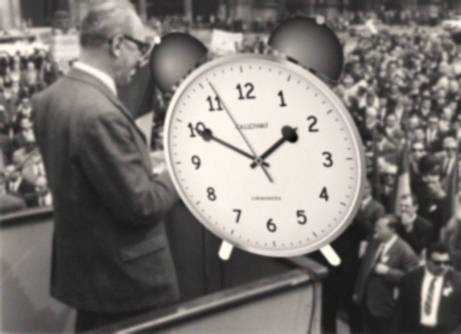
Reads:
h=1 m=49 s=56
